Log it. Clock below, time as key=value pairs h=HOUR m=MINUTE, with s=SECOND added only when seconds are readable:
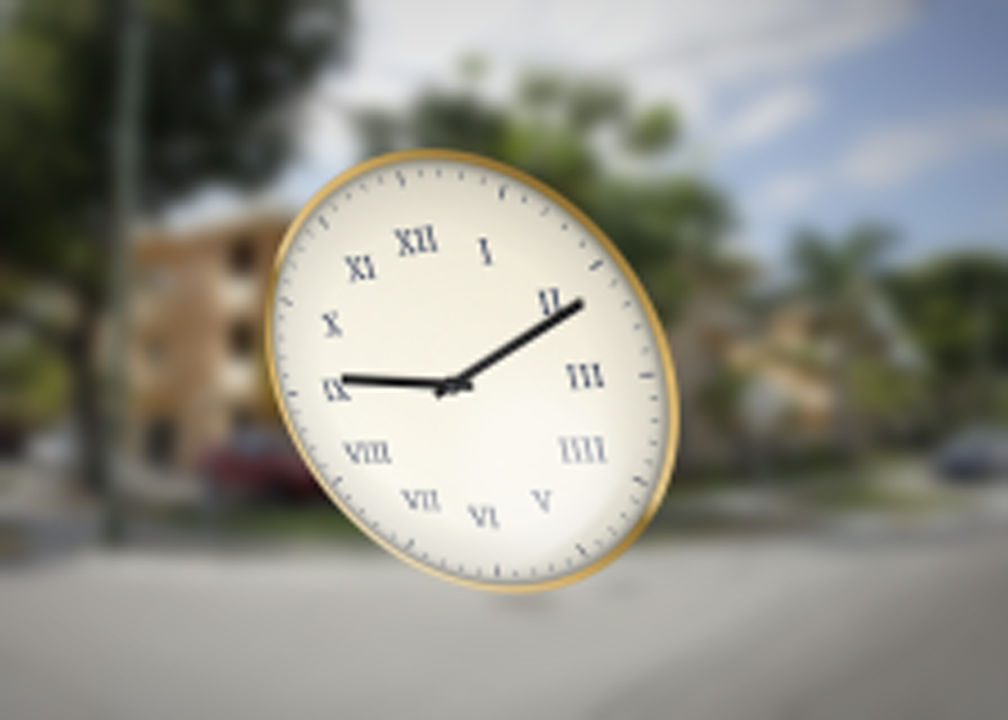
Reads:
h=9 m=11
